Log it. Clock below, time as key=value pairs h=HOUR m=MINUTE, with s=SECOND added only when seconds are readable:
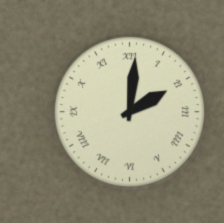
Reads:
h=2 m=1
